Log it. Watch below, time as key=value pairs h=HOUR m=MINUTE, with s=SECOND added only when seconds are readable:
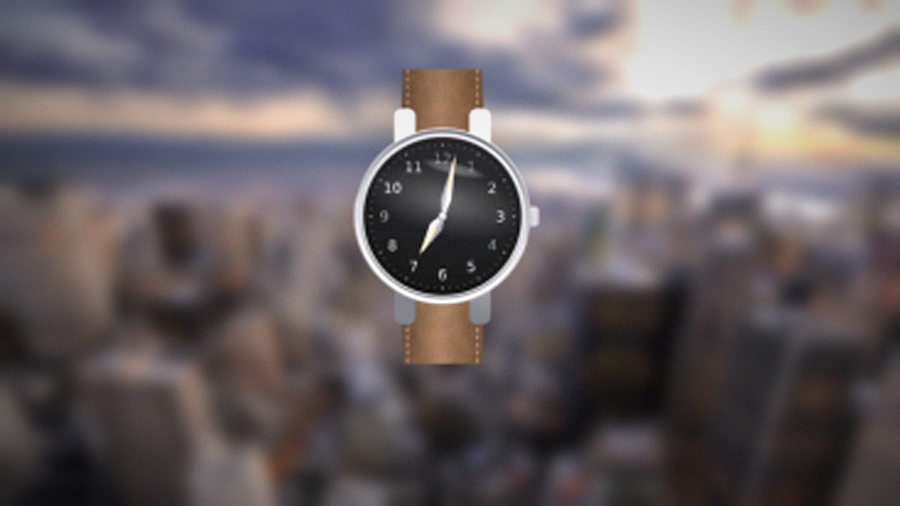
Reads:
h=7 m=2
